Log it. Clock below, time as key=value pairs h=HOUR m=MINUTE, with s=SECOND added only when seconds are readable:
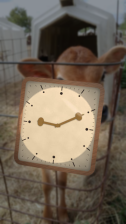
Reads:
h=9 m=10
